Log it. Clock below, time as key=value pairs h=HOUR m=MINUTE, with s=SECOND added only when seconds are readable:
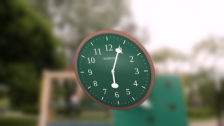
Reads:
h=6 m=4
